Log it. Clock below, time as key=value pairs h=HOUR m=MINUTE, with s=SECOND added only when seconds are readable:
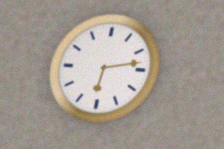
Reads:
h=6 m=13
